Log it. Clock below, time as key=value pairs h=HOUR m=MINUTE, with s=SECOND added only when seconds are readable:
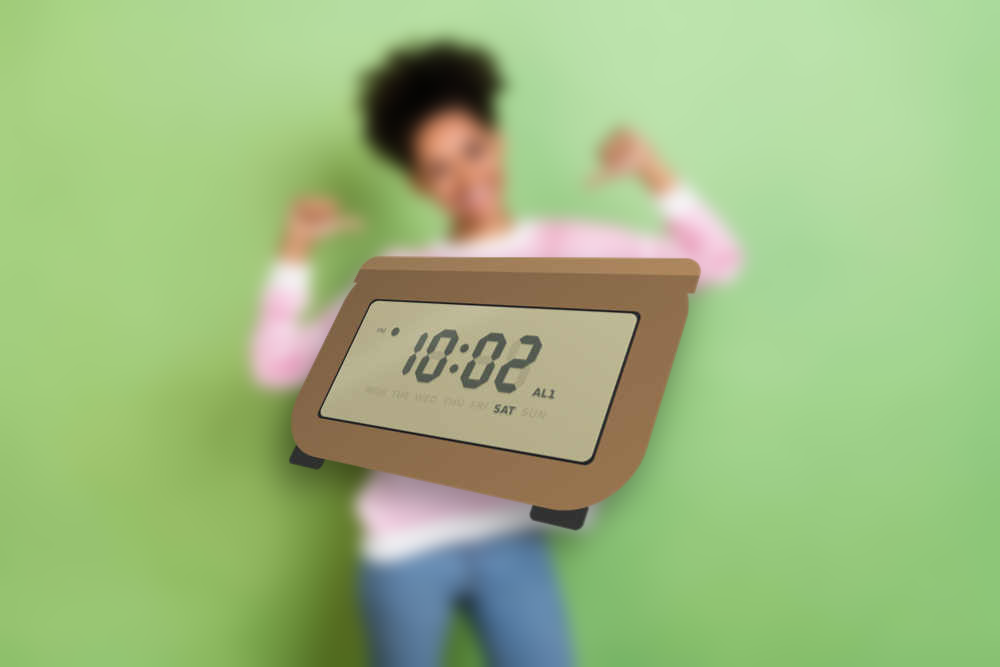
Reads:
h=10 m=2
